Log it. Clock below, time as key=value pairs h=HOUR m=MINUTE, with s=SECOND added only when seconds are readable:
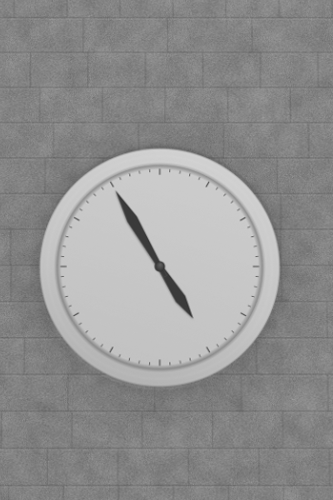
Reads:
h=4 m=55
